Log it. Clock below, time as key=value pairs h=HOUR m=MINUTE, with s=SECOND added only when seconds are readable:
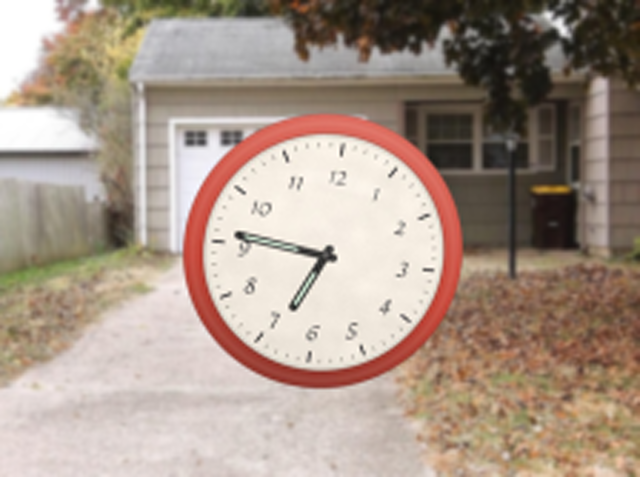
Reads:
h=6 m=46
